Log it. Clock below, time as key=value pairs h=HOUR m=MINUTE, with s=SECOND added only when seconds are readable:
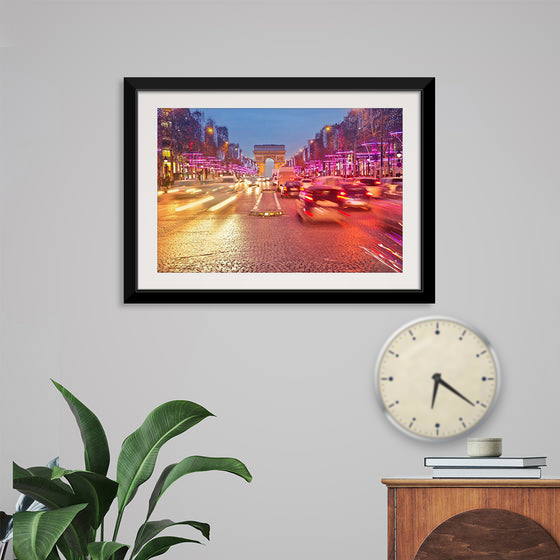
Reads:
h=6 m=21
